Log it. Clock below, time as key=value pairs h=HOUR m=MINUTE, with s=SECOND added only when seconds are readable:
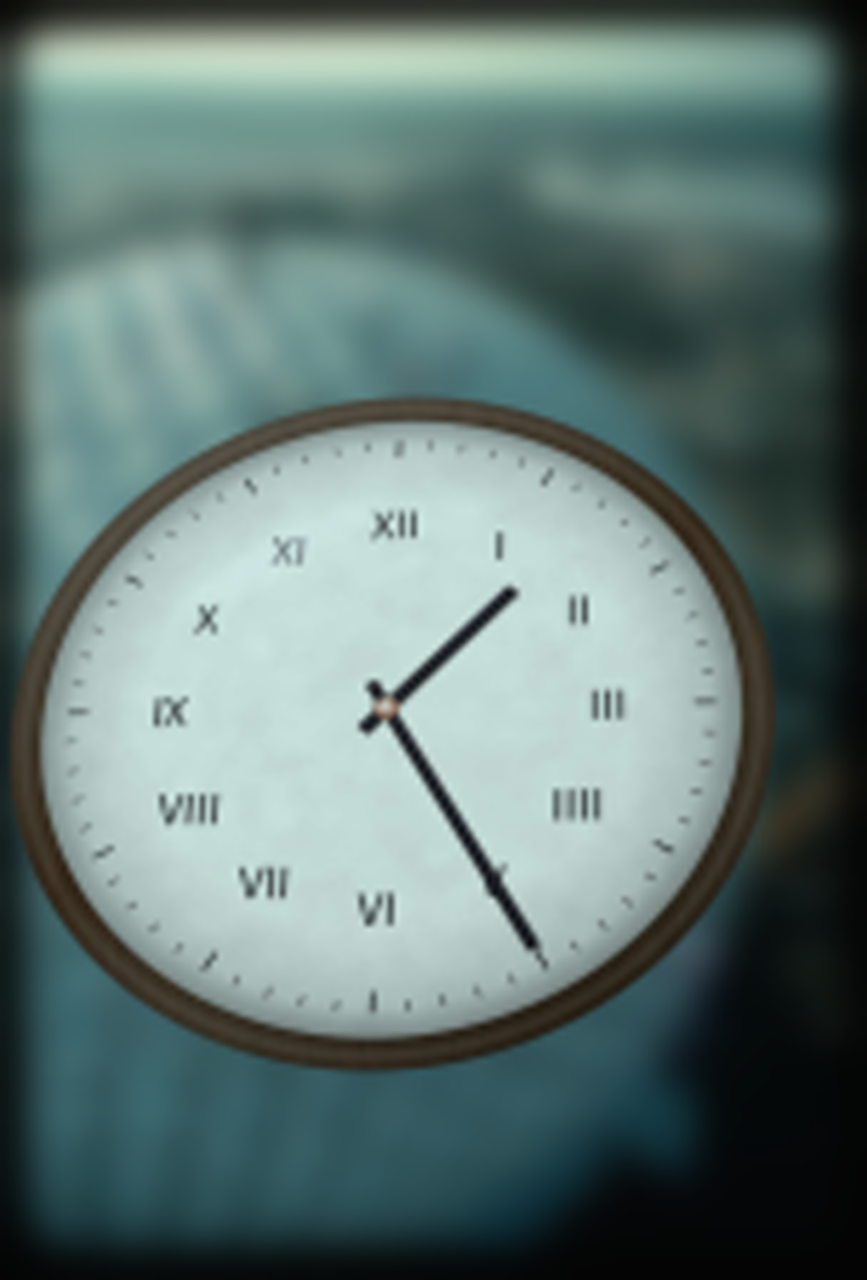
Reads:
h=1 m=25
